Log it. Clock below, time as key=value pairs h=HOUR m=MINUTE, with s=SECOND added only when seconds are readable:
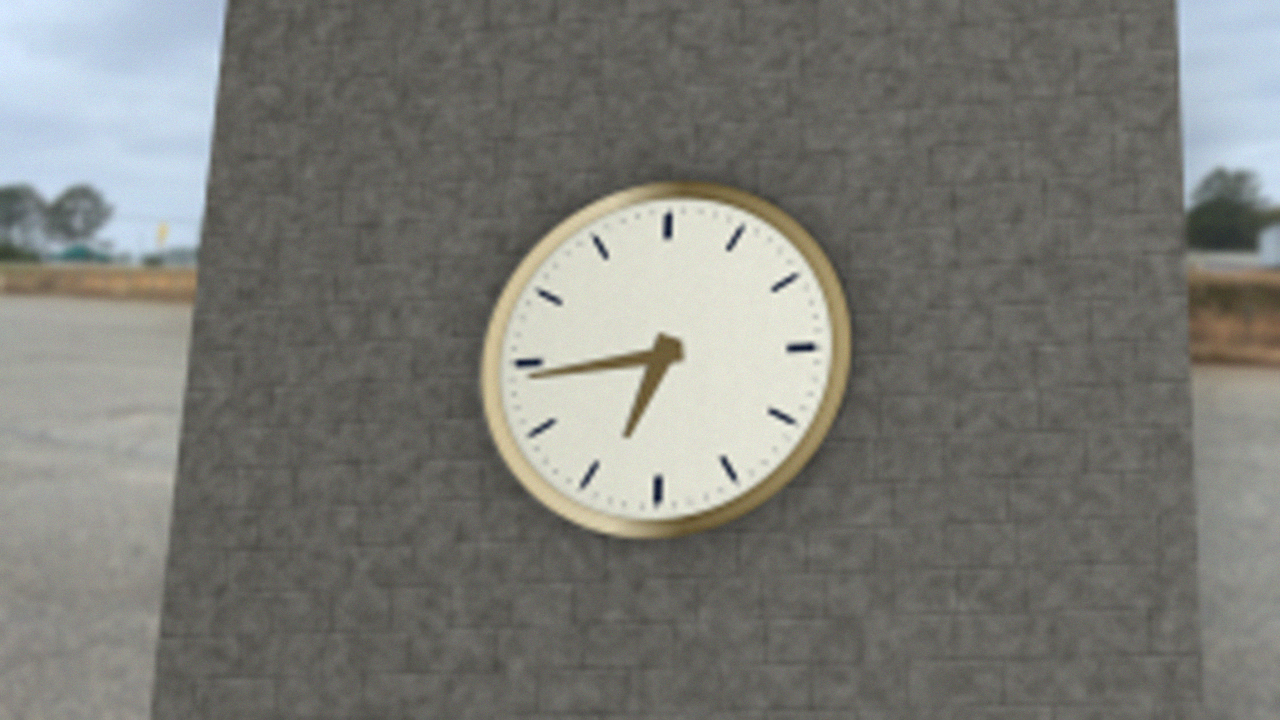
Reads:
h=6 m=44
